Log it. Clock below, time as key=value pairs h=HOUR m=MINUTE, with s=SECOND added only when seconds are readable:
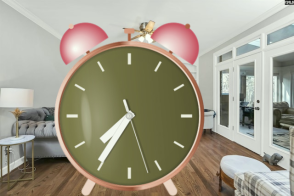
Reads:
h=7 m=35 s=27
